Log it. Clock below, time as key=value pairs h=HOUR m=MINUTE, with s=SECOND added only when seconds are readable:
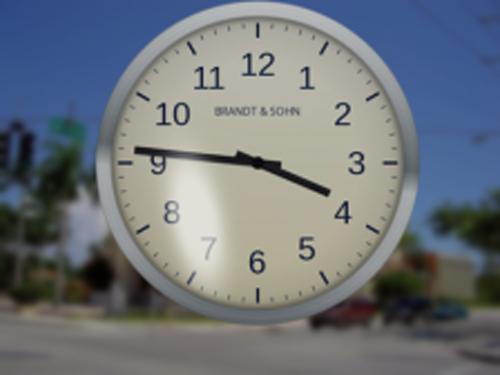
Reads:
h=3 m=46
